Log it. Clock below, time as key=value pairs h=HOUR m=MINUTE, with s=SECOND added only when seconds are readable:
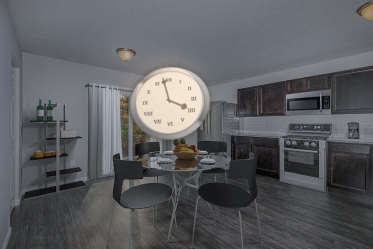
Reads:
h=3 m=58
